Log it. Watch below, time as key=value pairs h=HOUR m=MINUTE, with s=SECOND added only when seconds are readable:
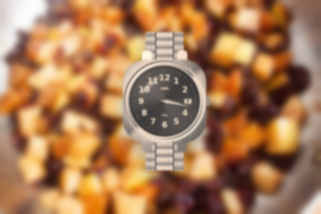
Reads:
h=3 m=17
